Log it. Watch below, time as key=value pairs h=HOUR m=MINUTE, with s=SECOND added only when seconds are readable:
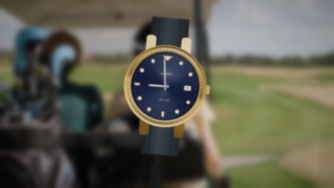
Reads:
h=8 m=59
